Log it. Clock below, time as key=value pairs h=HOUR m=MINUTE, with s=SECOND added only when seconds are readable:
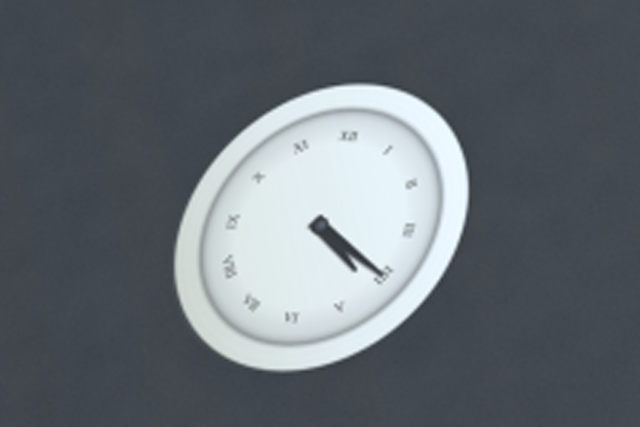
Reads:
h=4 m=20
